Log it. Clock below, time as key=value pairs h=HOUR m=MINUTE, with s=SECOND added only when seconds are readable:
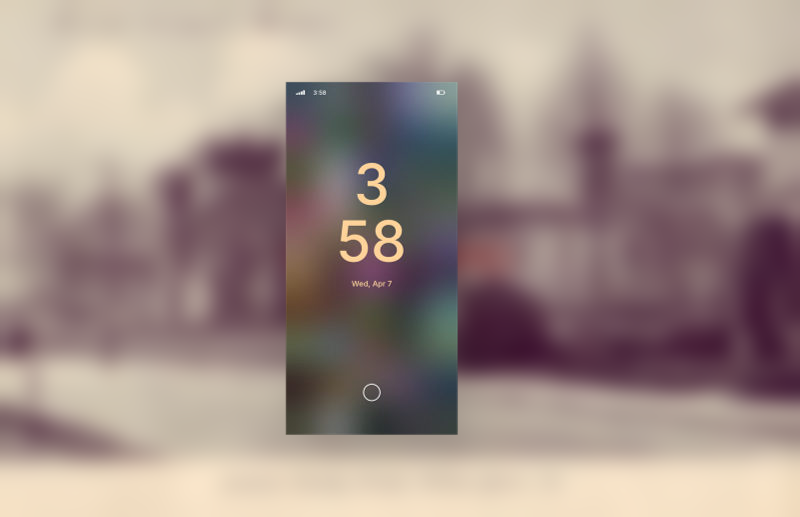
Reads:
h=3 m=58
